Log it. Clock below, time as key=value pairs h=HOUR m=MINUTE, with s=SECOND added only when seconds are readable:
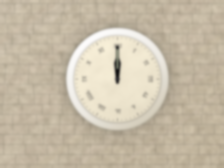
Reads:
h=12 m=0
